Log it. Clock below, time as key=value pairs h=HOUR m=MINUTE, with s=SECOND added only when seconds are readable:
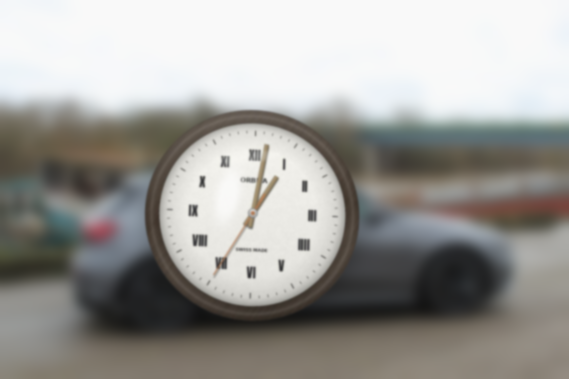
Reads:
h=1 m=1 s=35
